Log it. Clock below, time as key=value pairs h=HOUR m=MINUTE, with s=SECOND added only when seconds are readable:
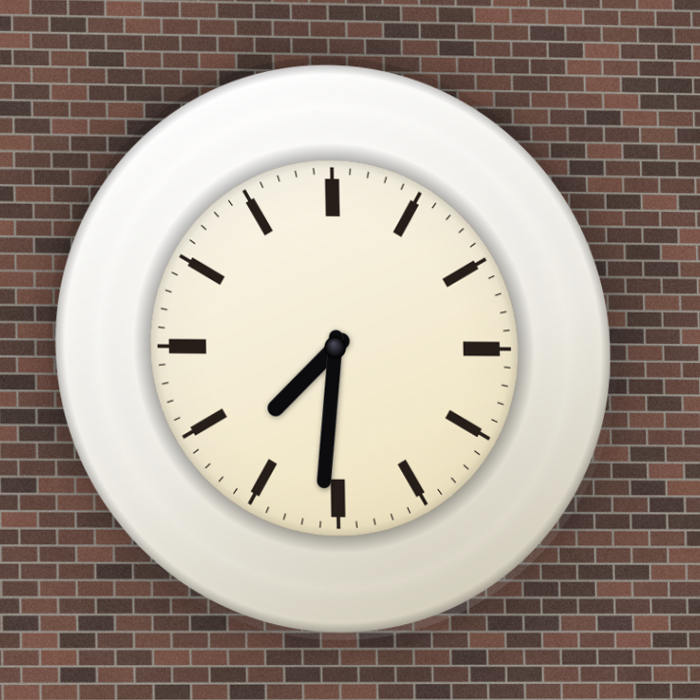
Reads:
h=7 m=31
